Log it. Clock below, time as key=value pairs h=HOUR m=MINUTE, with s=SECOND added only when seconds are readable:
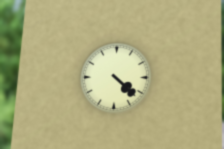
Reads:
h=4 m=22
